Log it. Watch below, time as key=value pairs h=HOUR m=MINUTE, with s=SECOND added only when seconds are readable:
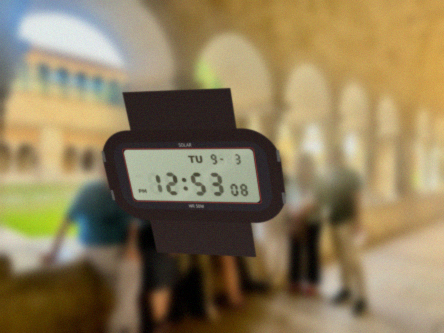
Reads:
h=12 m=53 s=8
